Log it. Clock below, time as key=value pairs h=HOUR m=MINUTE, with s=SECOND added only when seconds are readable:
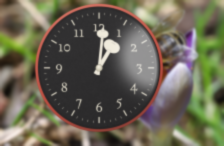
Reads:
h=1 m=1
